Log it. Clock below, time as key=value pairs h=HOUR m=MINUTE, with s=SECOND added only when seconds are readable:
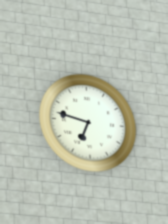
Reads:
h=6 m=47
